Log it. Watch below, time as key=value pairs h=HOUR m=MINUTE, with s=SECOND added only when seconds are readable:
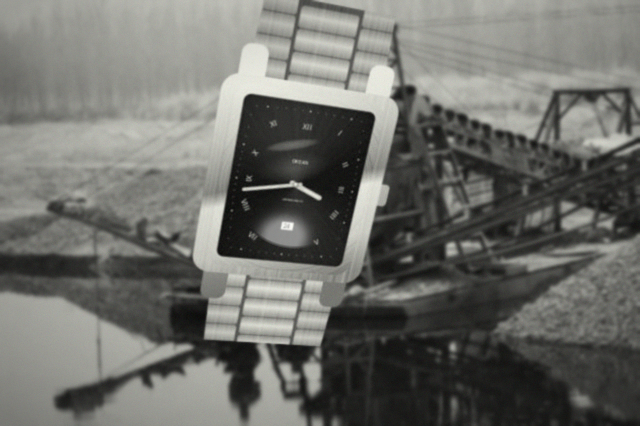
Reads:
h=3 m=43
